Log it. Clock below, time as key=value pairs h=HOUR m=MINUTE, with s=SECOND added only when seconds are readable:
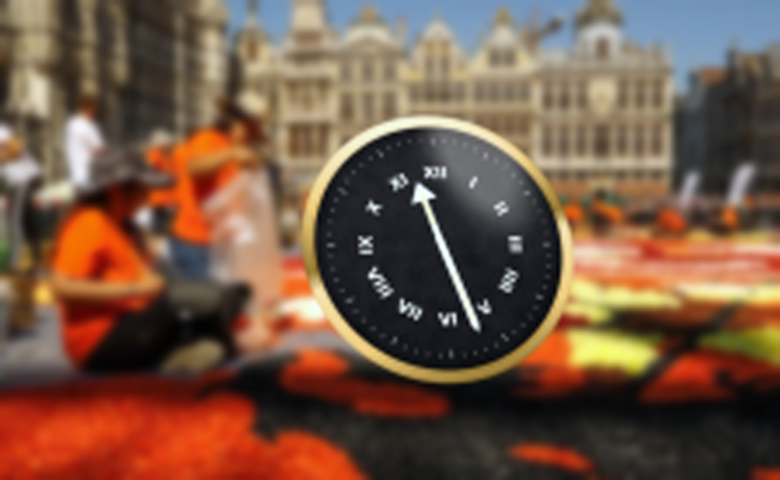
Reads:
h=11 m=27
